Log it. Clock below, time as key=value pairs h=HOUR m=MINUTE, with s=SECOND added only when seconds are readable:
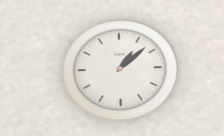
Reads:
h=1 m=8
